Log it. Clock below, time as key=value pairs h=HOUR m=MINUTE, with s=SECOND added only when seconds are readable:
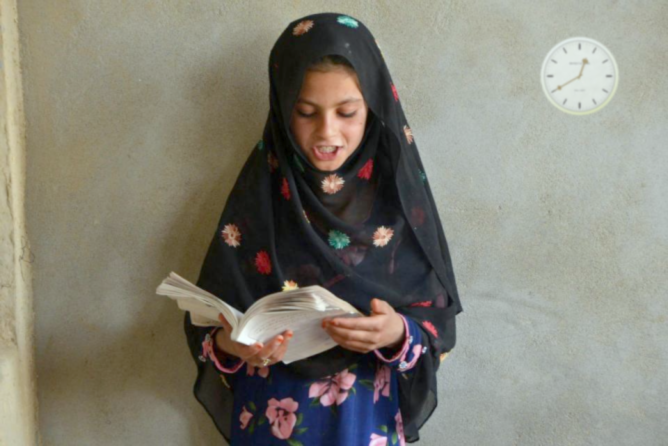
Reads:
h=12 m=40
